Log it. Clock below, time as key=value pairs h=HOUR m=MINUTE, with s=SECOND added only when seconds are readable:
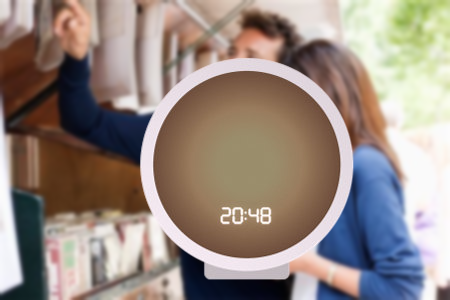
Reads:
h=20 m=48
